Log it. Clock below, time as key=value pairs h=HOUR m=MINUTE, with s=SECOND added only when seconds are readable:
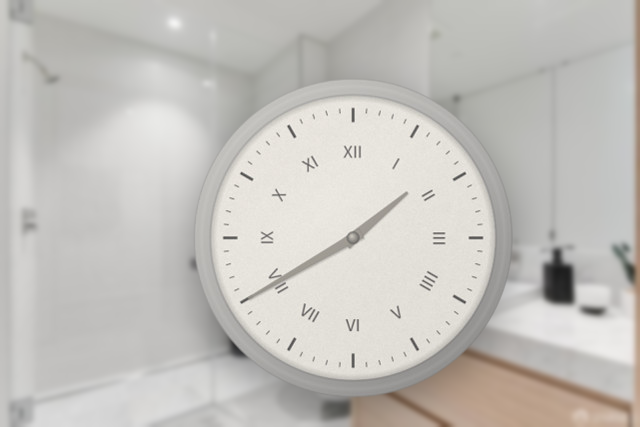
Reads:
h=1 m=40
